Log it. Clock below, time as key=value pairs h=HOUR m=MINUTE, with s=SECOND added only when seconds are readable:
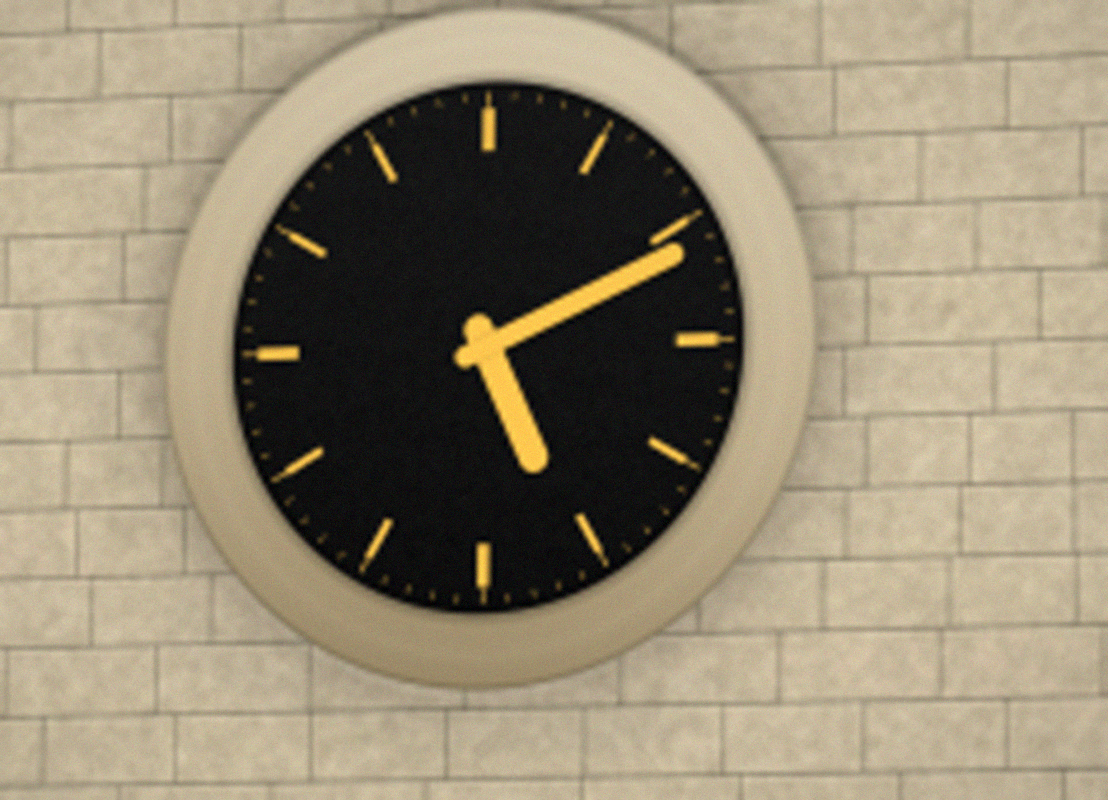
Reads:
h=5 m=11
